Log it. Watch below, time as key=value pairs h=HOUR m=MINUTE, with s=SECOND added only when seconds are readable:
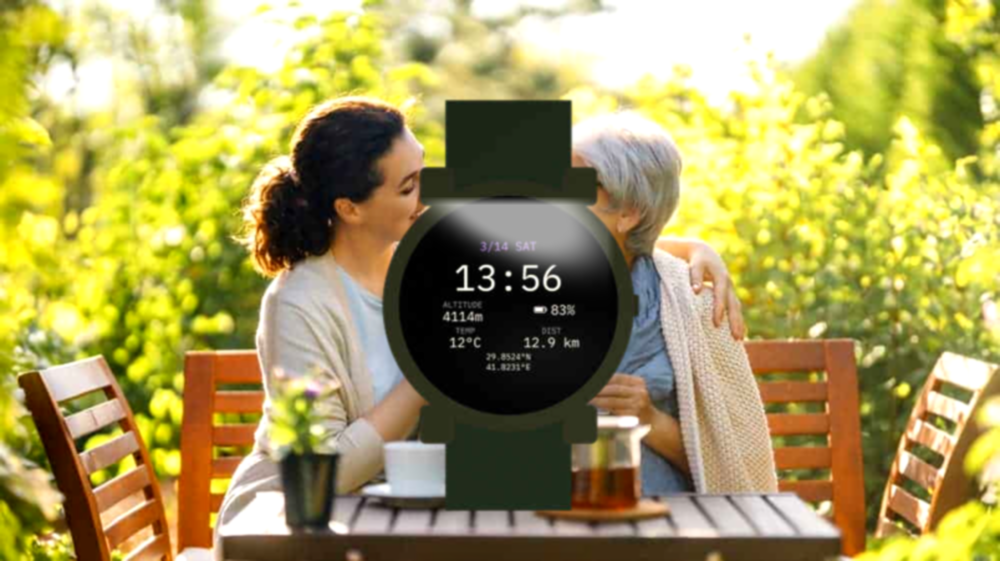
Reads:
h=13 m=56
